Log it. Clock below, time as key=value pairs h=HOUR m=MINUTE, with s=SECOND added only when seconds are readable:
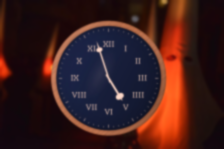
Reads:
h=4 m=57
